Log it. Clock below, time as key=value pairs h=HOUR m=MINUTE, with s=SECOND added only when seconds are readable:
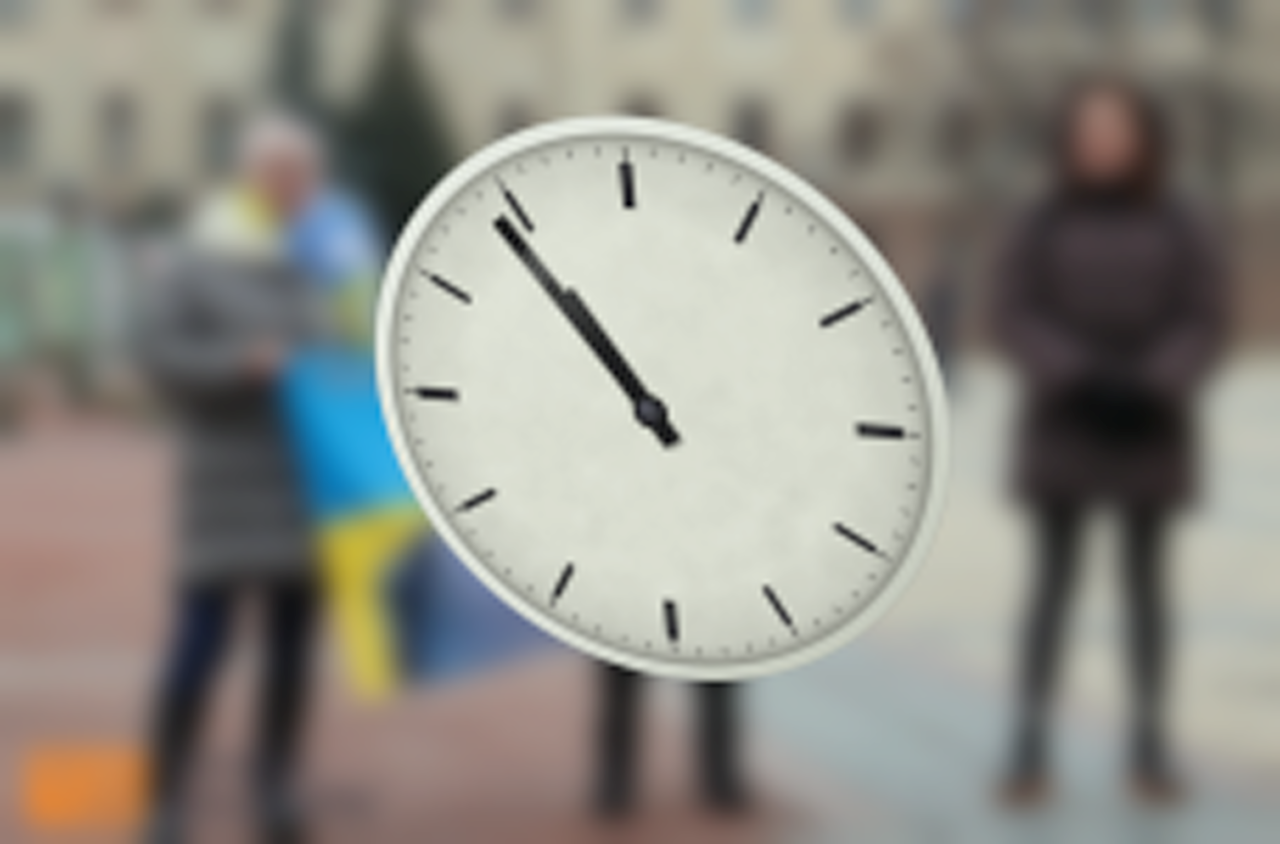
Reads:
h=10 m=54
